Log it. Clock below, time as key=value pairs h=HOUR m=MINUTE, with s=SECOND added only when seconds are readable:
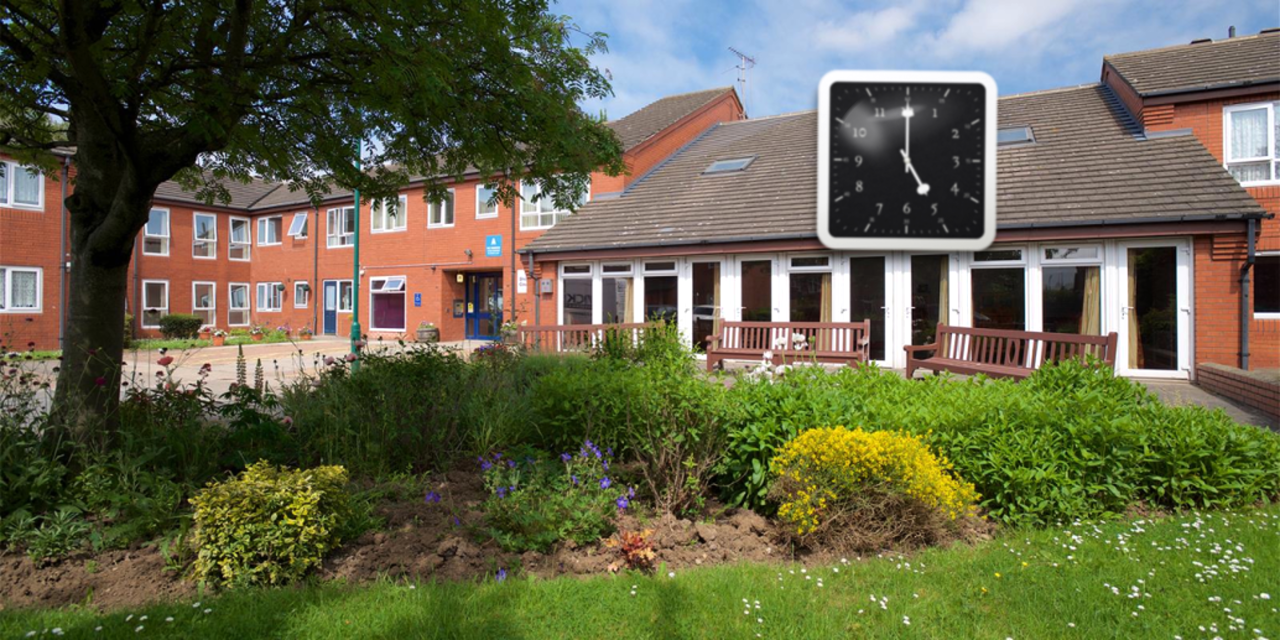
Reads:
h=5 m=0
